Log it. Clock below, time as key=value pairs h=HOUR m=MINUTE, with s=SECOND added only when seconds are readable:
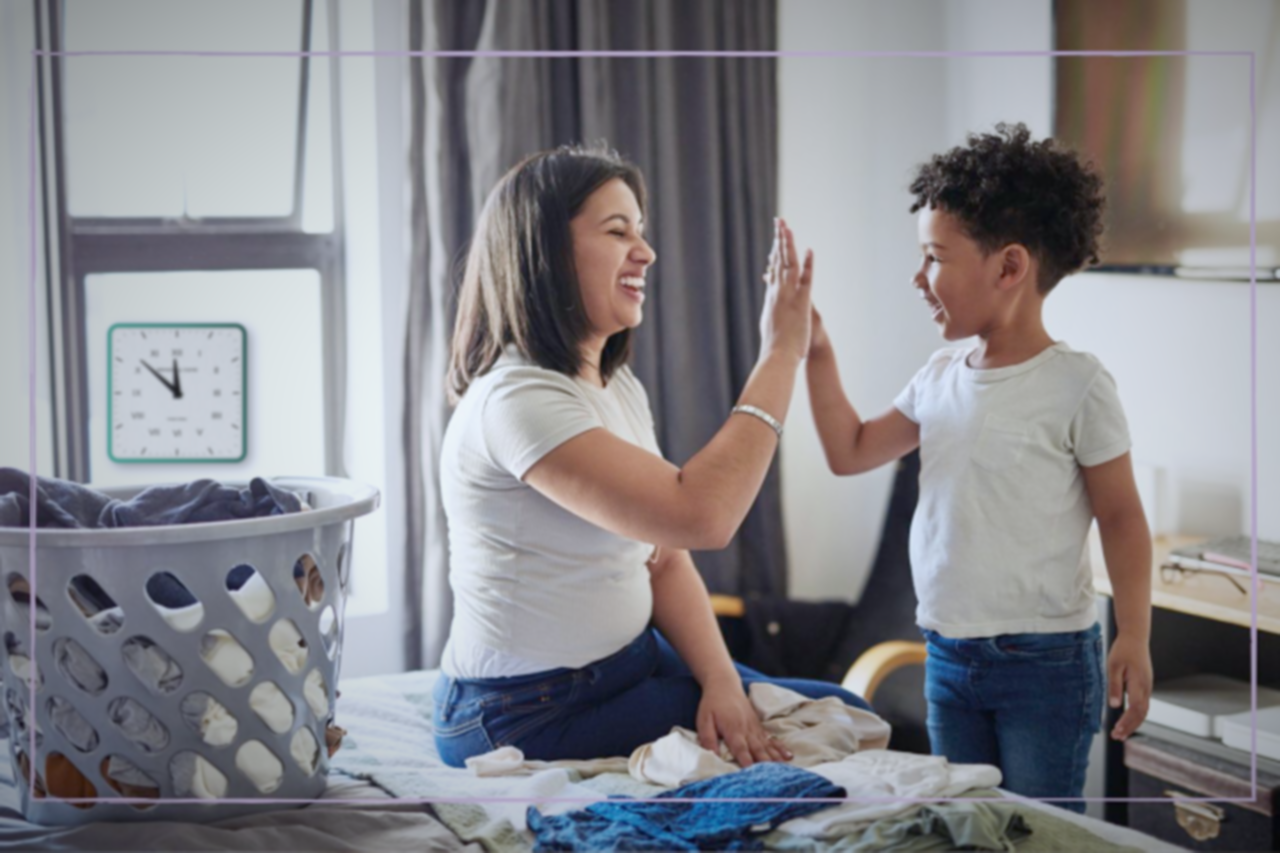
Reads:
h=11 m=52
